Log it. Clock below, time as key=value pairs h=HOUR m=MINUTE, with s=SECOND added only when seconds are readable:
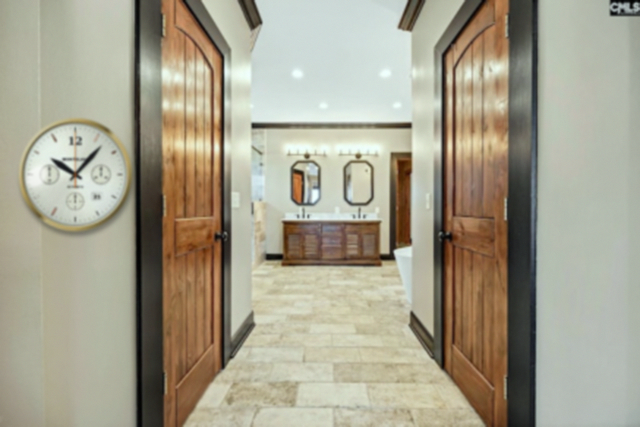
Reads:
h=10 m=7
